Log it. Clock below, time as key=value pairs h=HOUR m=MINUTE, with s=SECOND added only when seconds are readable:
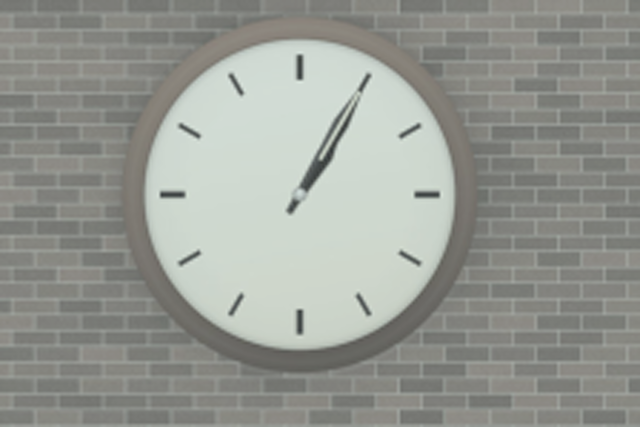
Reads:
h=1 m=5
